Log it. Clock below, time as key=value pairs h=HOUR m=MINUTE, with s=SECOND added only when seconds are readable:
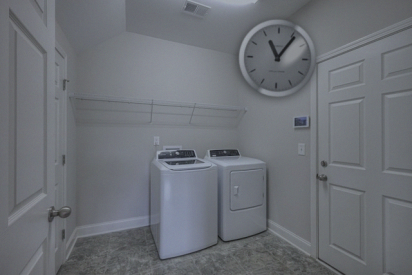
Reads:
h=11 m=6
